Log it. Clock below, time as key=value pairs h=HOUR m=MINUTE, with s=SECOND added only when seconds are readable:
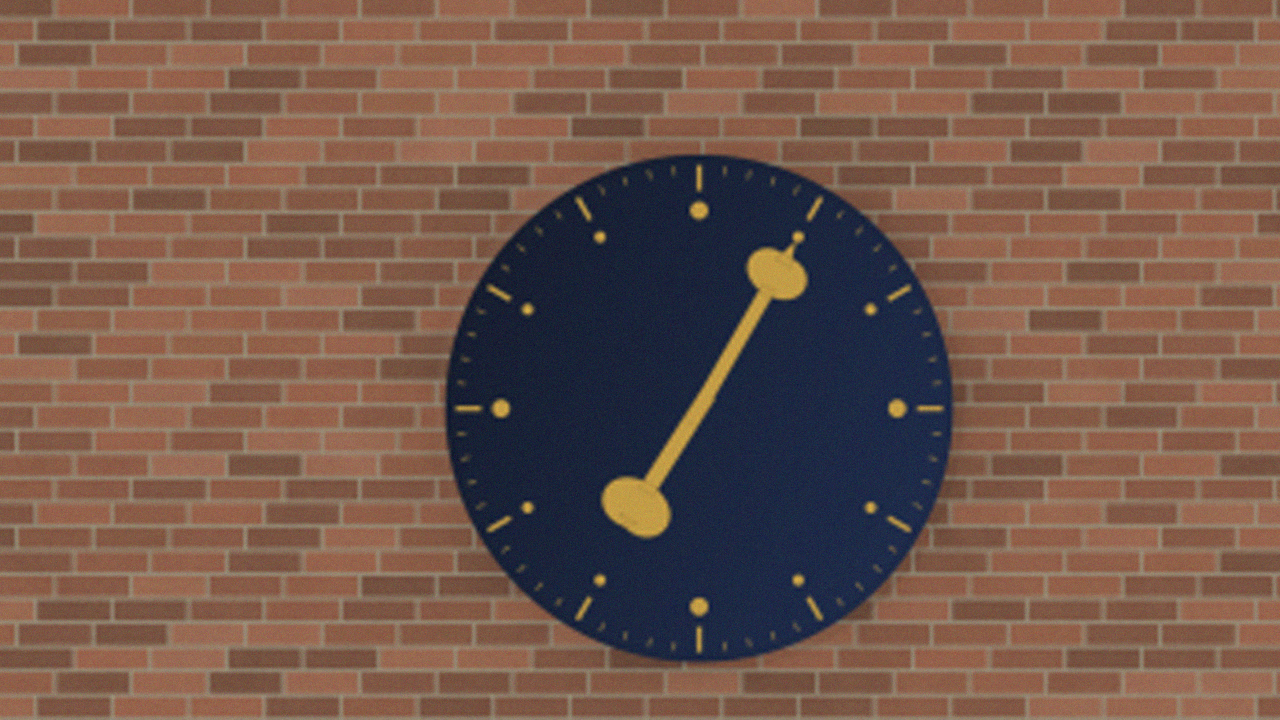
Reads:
h=7 m=5
